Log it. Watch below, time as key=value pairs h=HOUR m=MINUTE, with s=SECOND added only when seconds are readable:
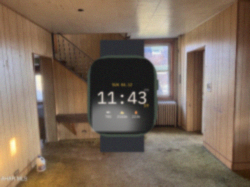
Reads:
h=11 m=43
